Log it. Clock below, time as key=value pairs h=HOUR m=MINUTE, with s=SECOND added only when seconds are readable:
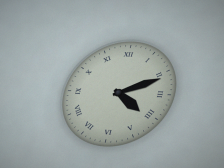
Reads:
h=4 m=11
